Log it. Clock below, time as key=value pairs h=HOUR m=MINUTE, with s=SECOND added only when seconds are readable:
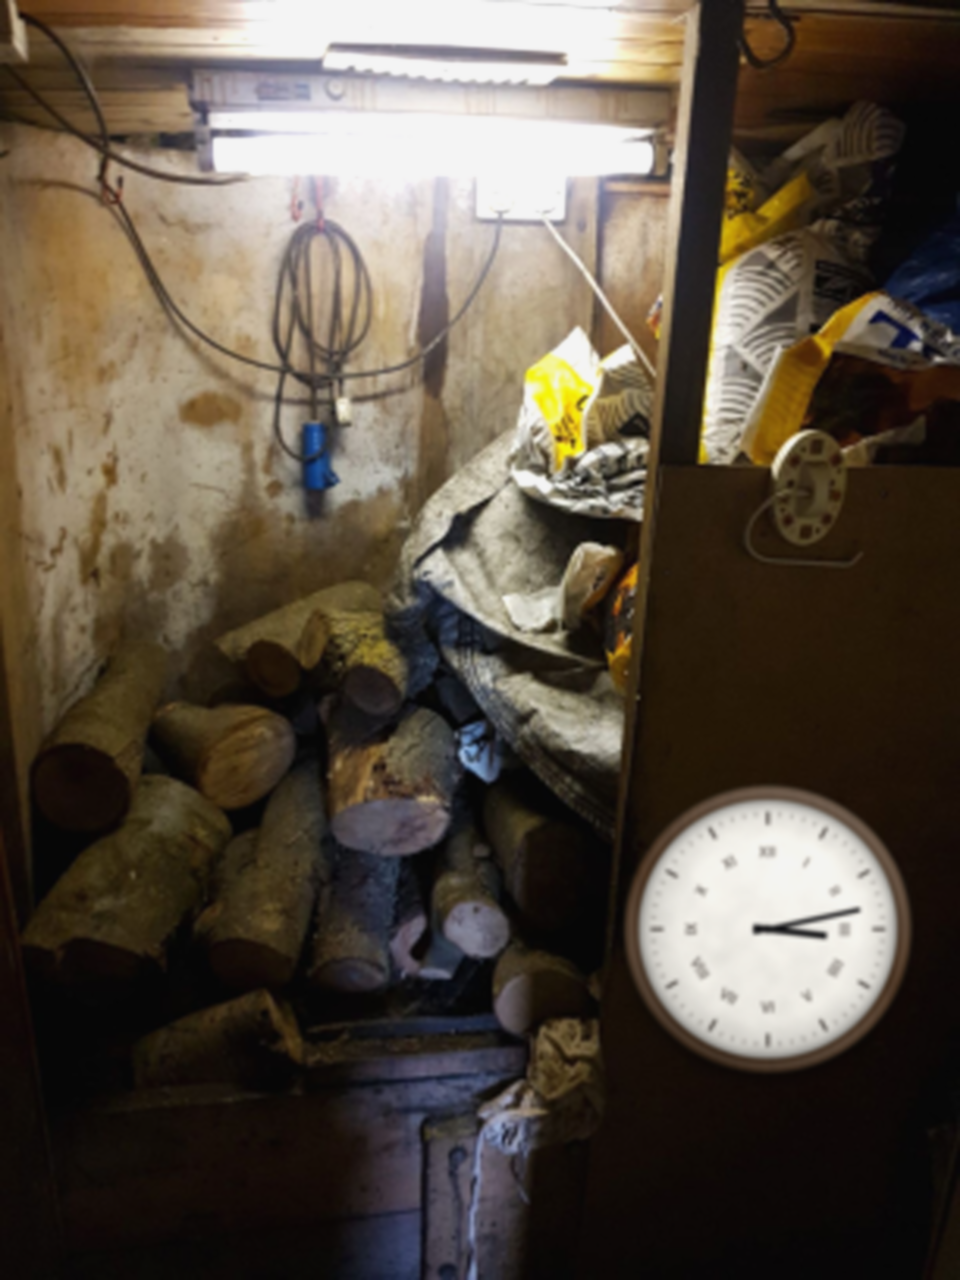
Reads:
h=3 m=13
